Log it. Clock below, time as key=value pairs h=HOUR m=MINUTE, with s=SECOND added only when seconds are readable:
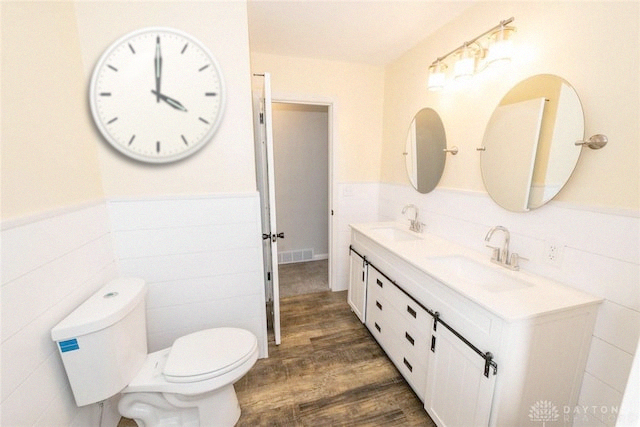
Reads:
h=4 m=0
